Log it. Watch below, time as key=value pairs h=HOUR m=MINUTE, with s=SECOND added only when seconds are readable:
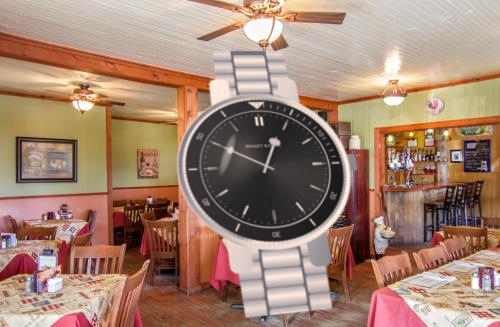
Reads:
h=12 m=50
